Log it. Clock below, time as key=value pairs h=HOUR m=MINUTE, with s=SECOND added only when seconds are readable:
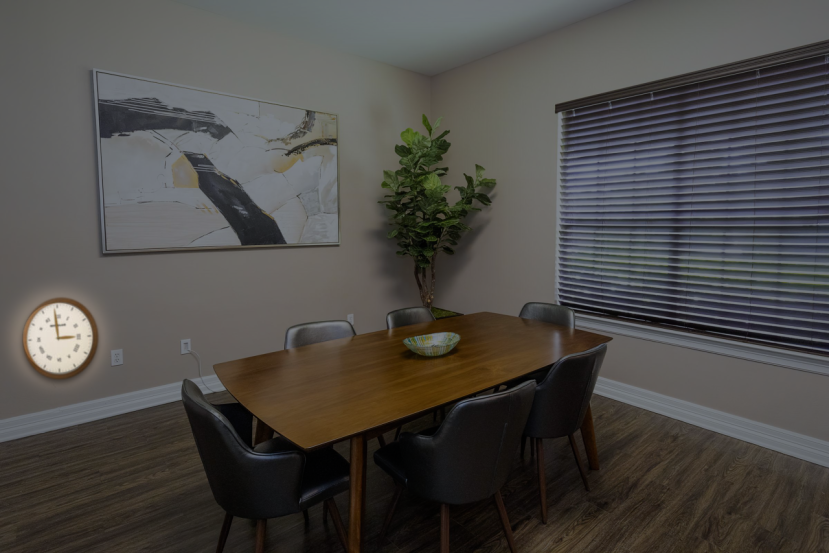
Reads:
h=2 m=59
